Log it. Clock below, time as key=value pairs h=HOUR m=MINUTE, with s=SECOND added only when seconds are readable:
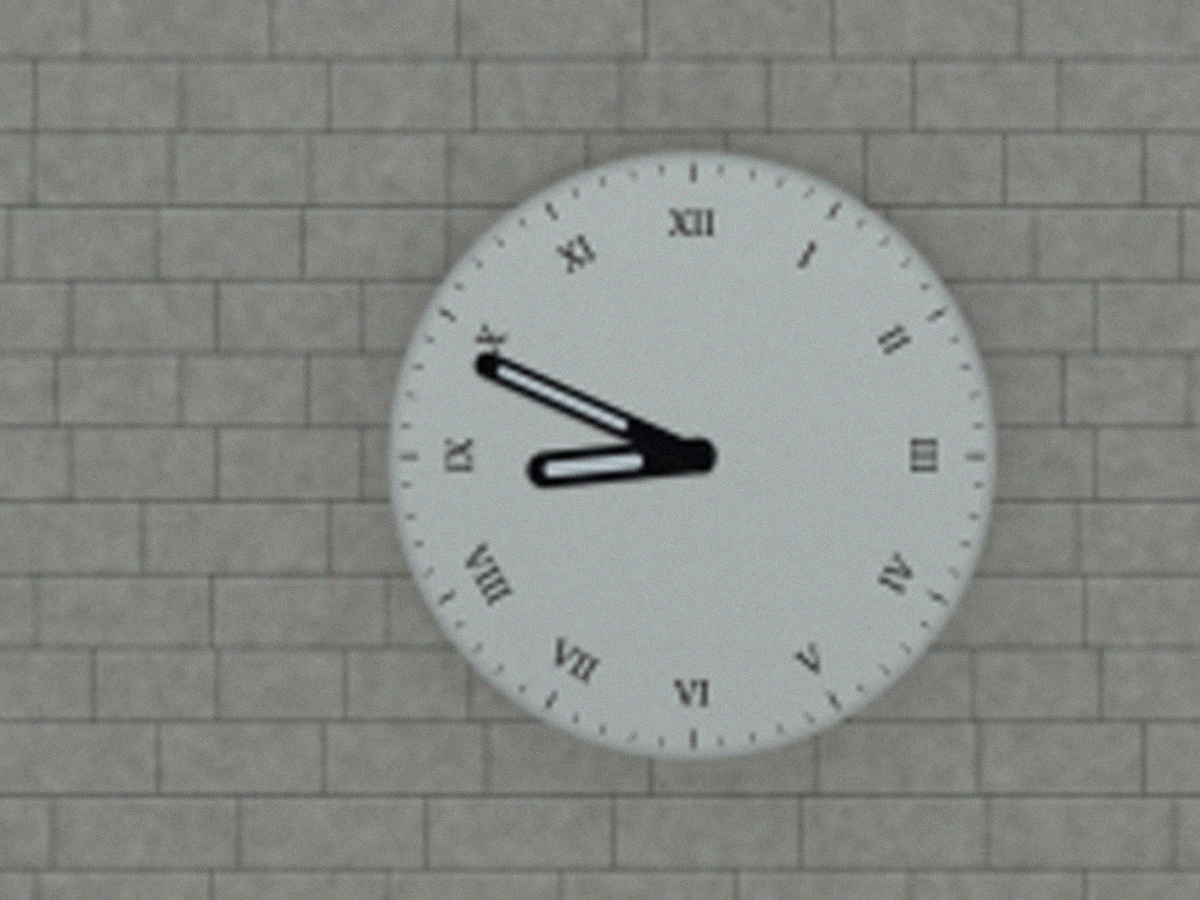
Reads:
h=8 m=49
